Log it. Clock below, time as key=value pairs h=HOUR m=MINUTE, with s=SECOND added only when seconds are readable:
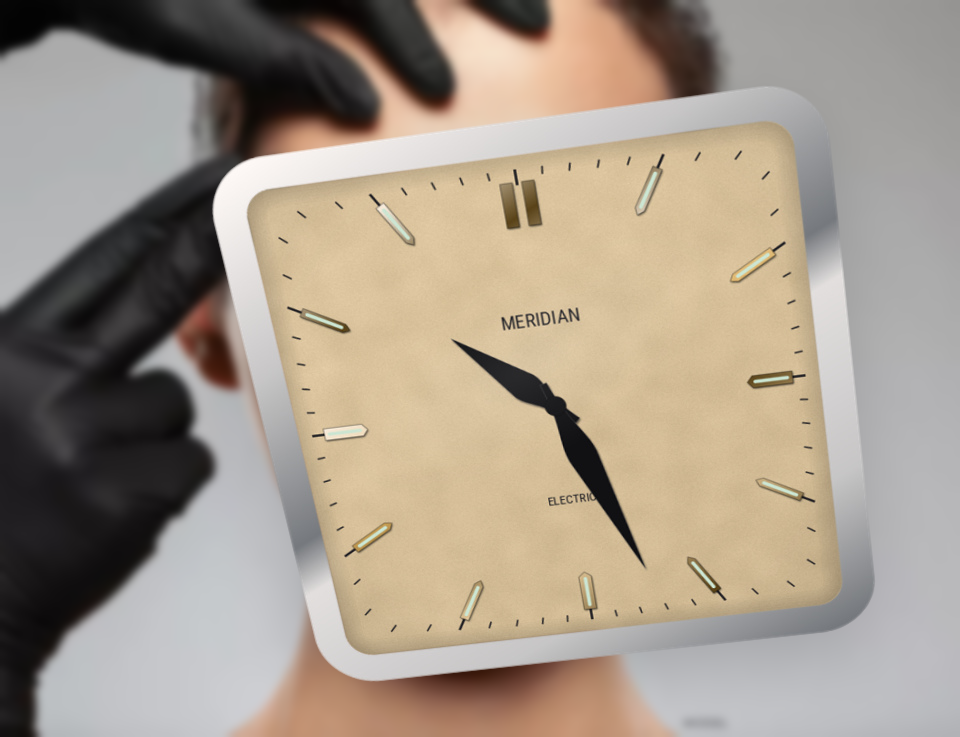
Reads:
h=10 m=27
